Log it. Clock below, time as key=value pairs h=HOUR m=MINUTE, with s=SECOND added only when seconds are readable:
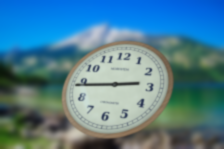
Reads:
h=2 m=44
